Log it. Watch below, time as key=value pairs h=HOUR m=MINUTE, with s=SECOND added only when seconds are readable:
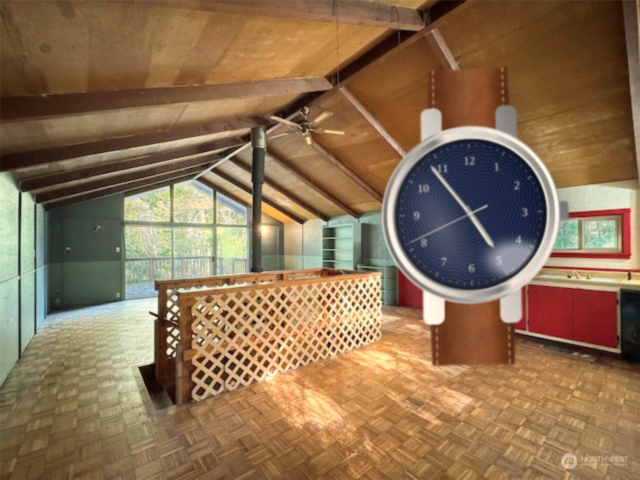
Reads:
h=4 m=53 s=41
